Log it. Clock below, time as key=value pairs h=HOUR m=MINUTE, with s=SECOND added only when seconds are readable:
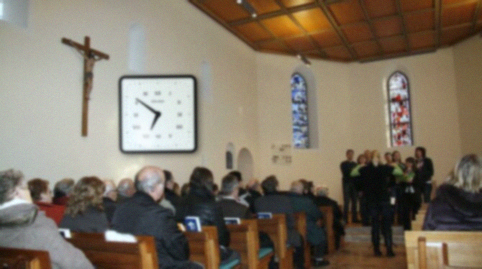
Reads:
h=6 m=51
